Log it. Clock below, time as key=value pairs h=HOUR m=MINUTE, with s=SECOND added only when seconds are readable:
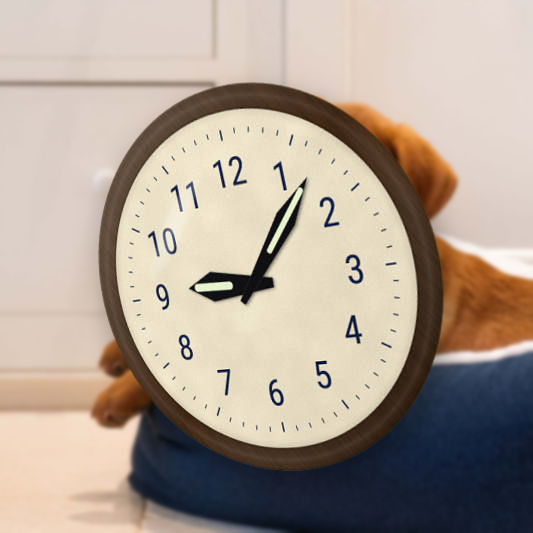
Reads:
h=9 m=7
